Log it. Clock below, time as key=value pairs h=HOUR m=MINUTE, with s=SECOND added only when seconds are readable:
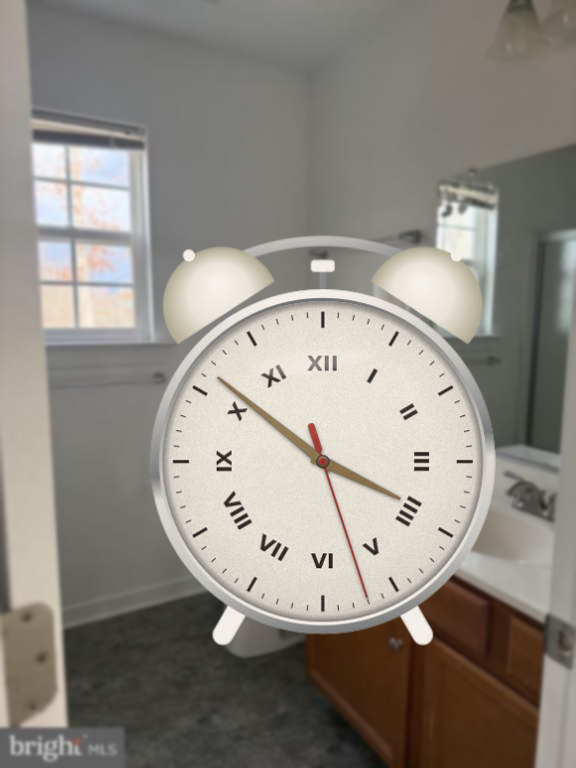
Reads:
h=3 m=51 s=27
